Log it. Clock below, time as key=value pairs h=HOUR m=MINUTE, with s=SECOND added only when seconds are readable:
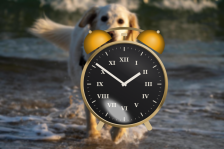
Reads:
h=1 m=51
